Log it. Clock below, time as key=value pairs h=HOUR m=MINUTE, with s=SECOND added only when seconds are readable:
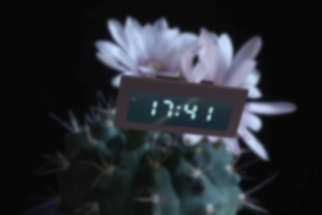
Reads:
h=17 m=41
